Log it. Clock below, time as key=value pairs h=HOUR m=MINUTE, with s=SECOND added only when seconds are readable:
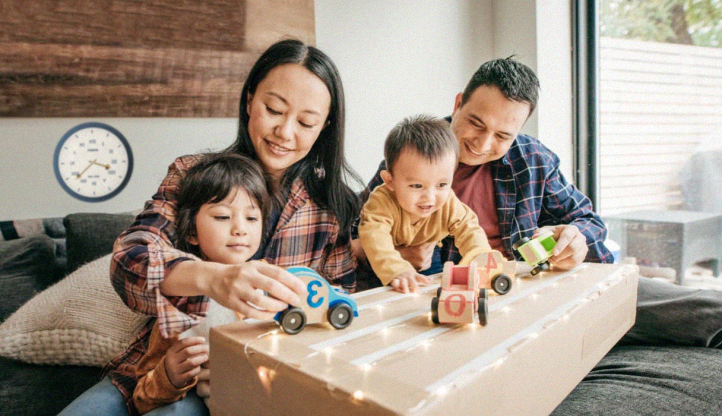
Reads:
h=3 m=38
